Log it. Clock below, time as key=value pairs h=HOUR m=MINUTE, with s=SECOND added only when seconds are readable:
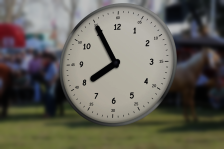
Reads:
h=7 m=55
